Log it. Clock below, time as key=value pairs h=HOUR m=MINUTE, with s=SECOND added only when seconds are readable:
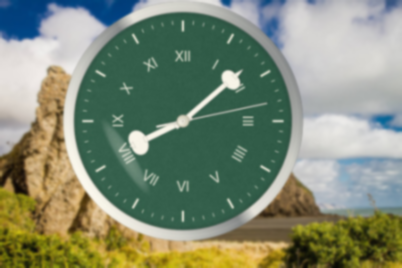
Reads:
h=8 m=8 s=13
